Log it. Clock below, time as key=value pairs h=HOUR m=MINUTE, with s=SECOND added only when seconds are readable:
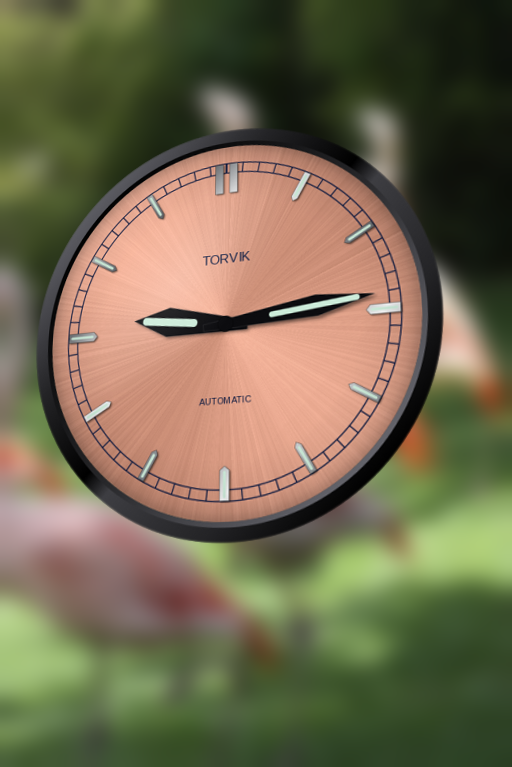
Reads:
h=9 m=14
